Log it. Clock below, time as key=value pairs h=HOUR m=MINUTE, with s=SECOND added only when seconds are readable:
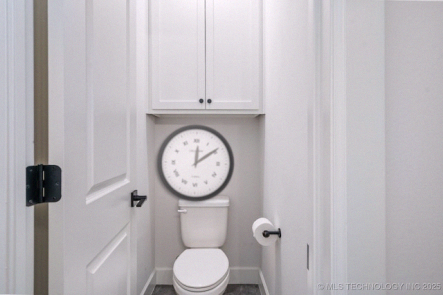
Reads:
h=12 m=9
